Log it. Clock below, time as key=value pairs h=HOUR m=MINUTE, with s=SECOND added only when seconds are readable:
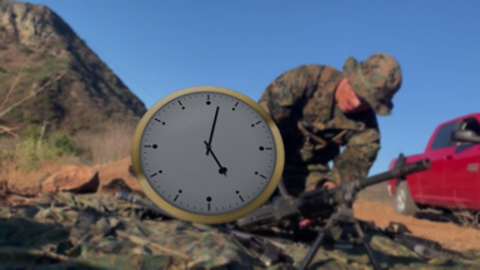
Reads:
h=5 m=2
